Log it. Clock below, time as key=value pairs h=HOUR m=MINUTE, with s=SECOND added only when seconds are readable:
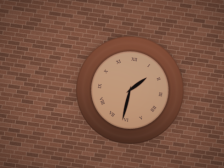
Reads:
h=1 m=31
